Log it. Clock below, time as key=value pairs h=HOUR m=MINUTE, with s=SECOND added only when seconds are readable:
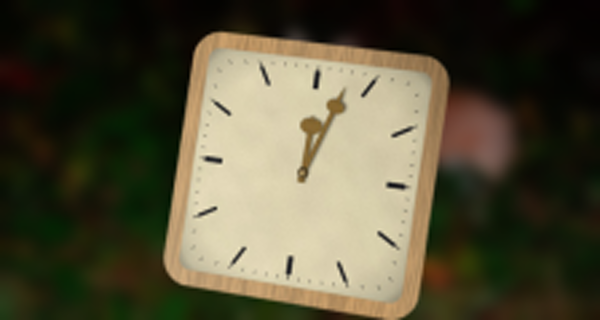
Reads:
h=12 m=3
